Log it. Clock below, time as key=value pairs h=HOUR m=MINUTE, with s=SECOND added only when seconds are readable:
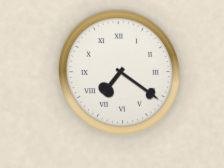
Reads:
h=7 m=21
